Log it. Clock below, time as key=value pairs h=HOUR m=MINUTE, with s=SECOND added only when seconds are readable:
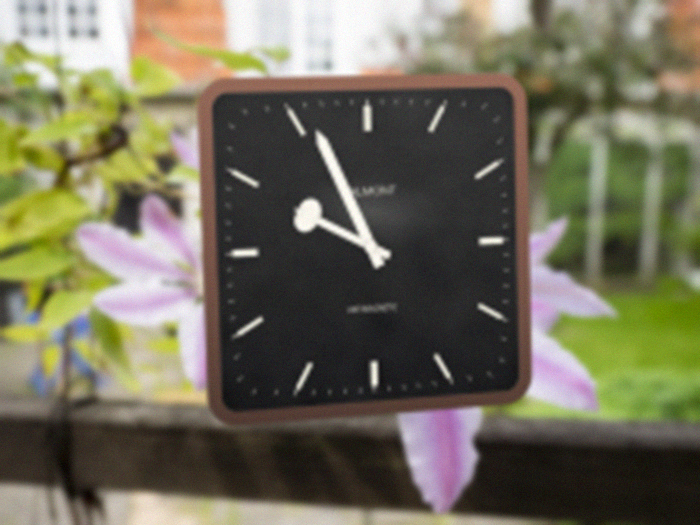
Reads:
h=9 m=56
